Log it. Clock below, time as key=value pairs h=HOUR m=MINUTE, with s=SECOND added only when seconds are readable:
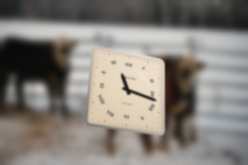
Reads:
h=11 m=17
